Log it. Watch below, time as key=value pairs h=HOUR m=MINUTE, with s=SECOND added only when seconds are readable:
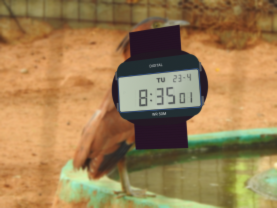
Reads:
h=8 m=35 s=1
